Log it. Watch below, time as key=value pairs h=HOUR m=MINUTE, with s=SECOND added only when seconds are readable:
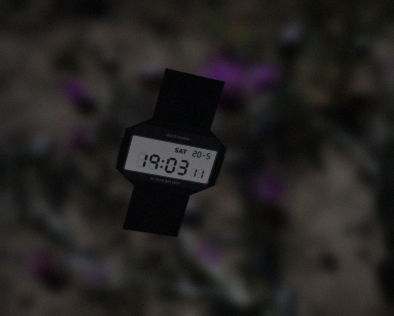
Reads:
h=19 m=3 s=11
